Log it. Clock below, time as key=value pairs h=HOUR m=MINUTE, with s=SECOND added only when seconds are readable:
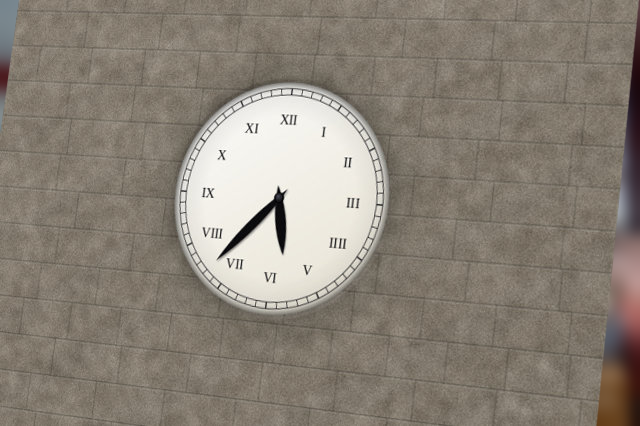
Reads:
h=5 m=37
